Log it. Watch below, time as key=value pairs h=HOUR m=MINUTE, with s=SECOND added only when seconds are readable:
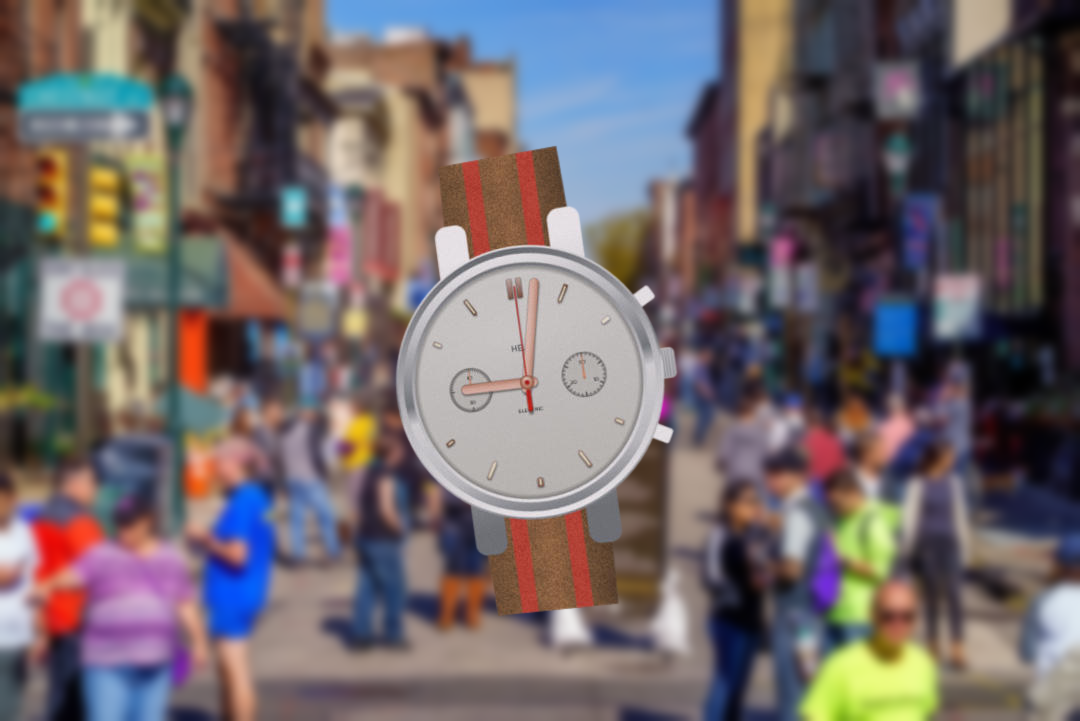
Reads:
h=9 m=2
